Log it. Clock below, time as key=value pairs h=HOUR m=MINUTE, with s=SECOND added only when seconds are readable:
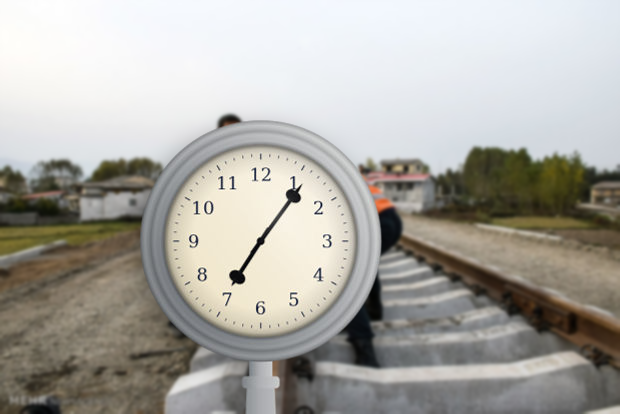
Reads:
h=7 m=6
